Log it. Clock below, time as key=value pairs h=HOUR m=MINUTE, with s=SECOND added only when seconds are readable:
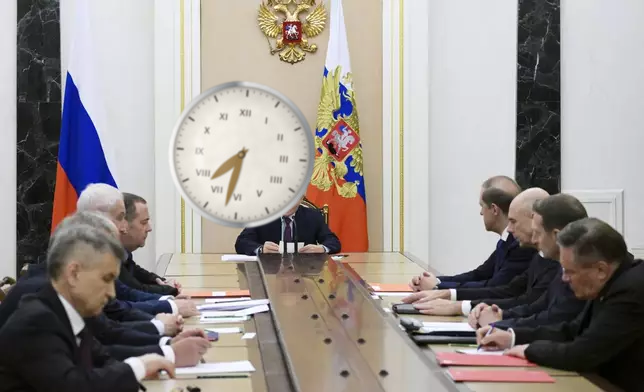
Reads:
h=7 m=32
